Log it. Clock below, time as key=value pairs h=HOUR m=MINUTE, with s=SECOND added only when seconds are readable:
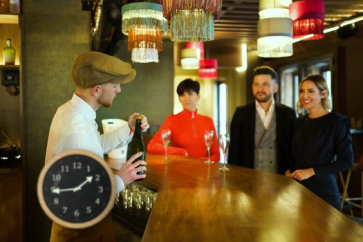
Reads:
h=1 m=44
